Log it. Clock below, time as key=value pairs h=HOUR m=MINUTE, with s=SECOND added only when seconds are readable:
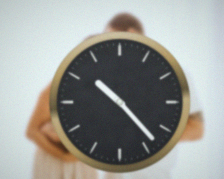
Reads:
h=10 m=23
